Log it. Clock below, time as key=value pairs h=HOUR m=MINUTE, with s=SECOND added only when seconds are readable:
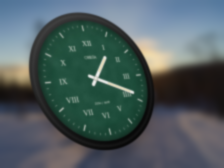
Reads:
h=1 m=19
